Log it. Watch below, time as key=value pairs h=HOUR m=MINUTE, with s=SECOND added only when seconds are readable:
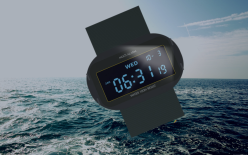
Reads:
h=6 m=31 s=19
